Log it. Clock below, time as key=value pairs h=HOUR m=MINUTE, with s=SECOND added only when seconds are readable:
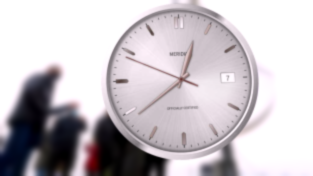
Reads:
h=12 m=38 s=49
